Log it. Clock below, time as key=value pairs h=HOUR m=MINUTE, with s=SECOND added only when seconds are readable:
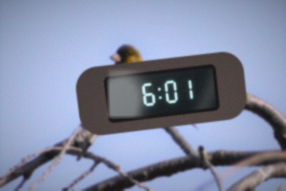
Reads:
h=6 m=1
